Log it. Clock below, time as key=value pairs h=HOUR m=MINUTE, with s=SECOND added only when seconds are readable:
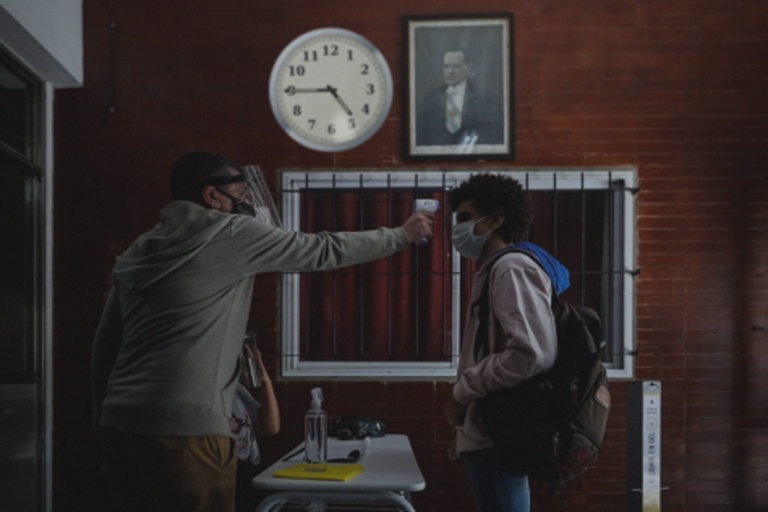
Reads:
h=4 m=45
